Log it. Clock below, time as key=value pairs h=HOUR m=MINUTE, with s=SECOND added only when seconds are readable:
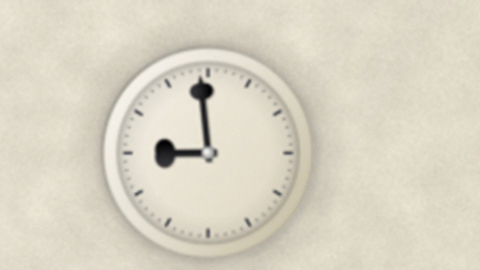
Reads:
h=8 m=59
